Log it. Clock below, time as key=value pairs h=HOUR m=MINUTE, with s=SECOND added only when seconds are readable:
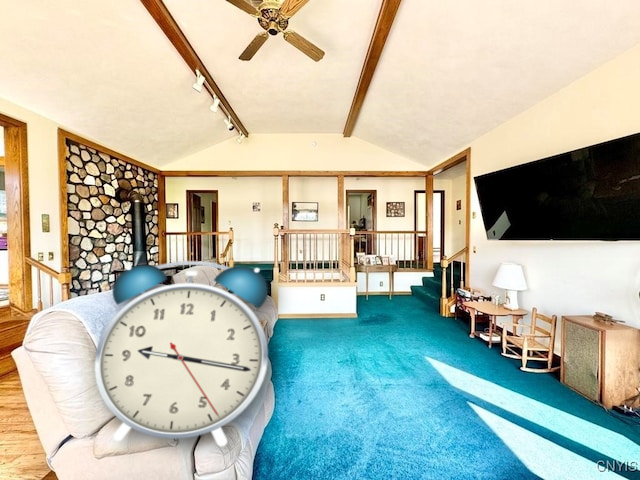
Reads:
h=9 m=16 s=24
